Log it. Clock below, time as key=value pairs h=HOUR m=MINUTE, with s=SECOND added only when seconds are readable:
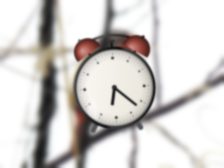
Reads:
h=6 m=22
